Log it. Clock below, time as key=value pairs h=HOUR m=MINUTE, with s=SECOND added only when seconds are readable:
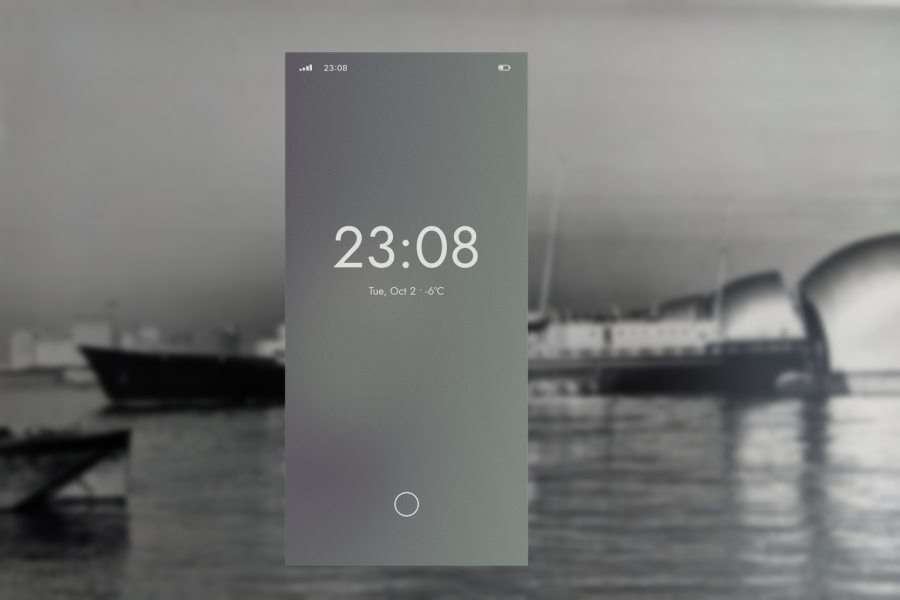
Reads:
h=23 m=8
